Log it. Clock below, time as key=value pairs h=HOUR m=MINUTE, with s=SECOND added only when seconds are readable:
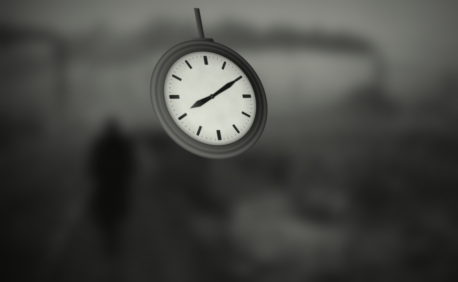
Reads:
h=8 m=10
